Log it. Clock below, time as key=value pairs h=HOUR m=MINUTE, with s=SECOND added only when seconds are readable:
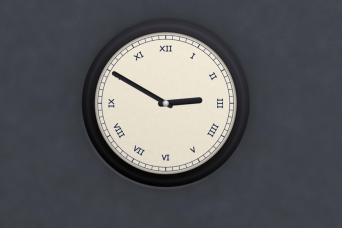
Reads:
h=2 m=50
